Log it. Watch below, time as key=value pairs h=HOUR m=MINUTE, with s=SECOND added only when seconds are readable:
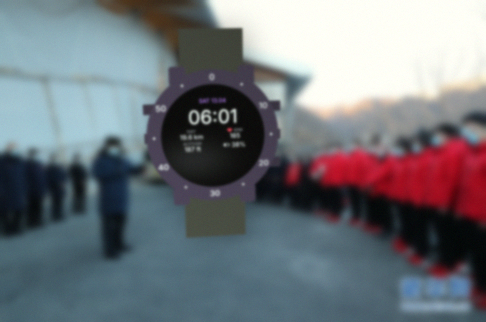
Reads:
h=6 m=1
